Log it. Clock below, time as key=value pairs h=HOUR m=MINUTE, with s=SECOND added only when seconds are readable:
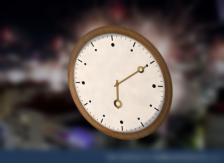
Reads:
h=6 m=10
